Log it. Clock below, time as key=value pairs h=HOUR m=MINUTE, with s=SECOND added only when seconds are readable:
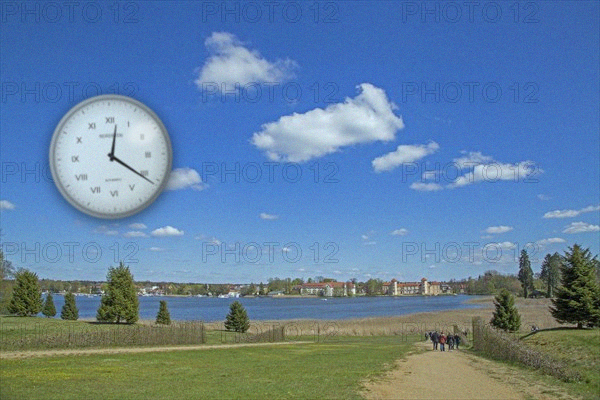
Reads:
h=12 m=21
